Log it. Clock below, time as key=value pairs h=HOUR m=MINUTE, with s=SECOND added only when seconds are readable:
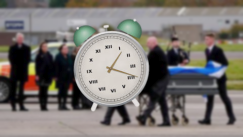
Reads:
h=1 m=19
